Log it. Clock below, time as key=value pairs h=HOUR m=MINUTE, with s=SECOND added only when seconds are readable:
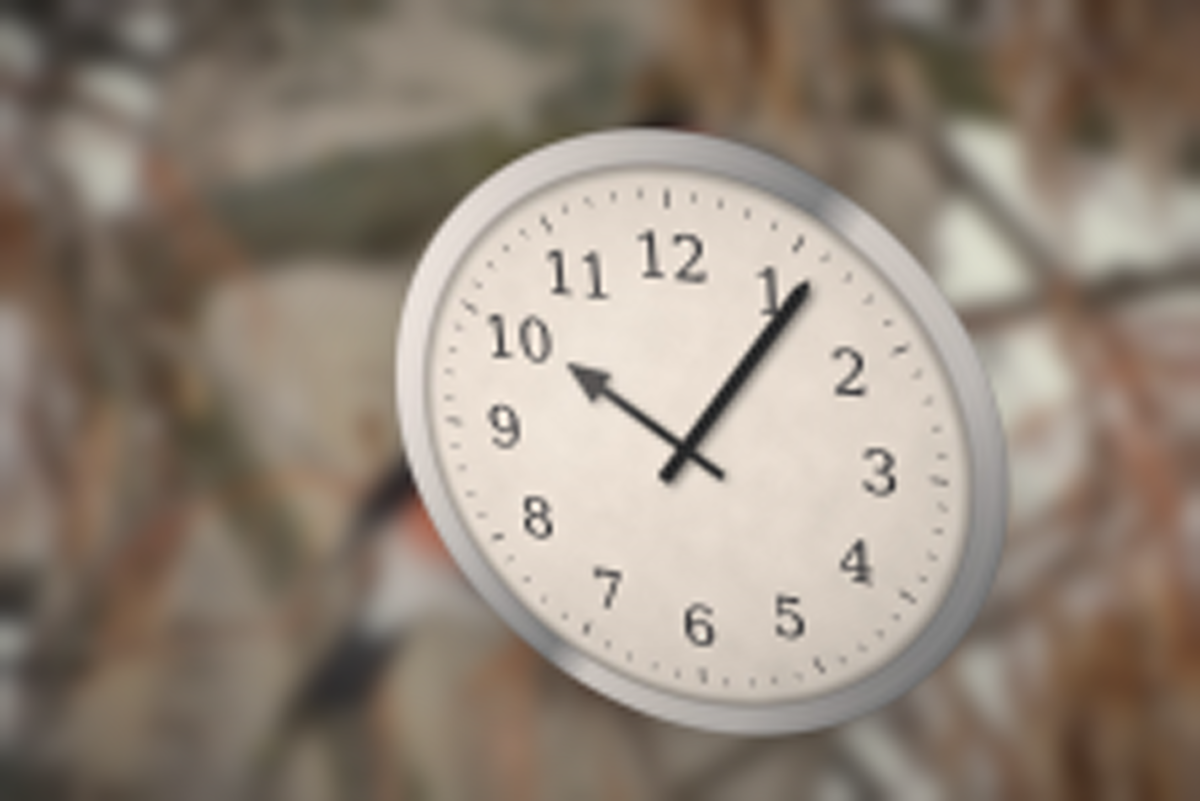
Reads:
h=10 m=6
